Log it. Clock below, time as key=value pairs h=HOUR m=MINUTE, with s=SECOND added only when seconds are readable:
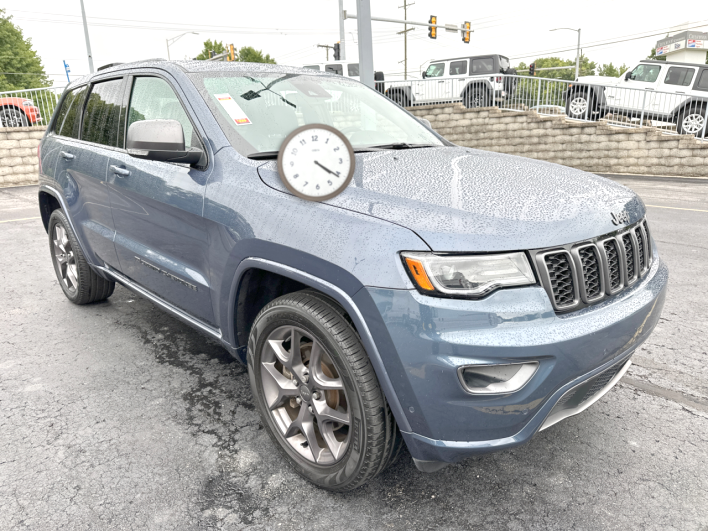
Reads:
h=4 m=21
